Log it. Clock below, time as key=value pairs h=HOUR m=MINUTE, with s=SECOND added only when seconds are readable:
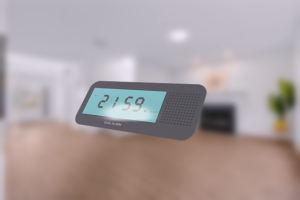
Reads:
h=21 m=59
